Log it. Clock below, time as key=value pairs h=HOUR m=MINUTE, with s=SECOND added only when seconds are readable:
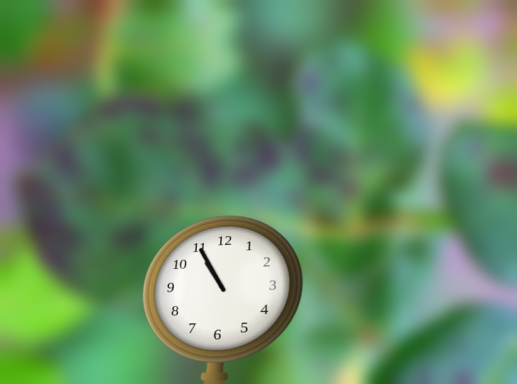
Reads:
h=10 m=55
